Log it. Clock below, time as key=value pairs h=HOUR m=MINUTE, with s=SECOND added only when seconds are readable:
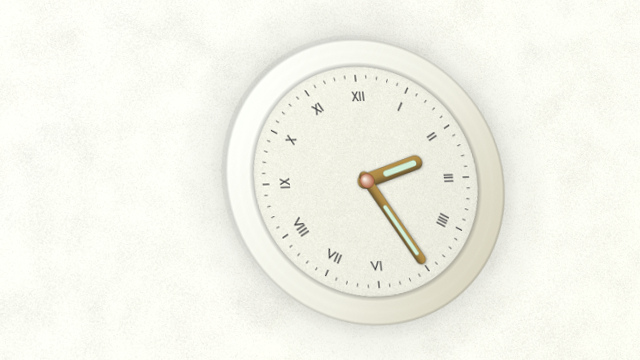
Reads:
h=2 m=25
